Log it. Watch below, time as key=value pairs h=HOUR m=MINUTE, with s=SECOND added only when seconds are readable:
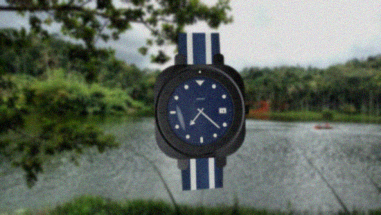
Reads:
h=7 m=22
